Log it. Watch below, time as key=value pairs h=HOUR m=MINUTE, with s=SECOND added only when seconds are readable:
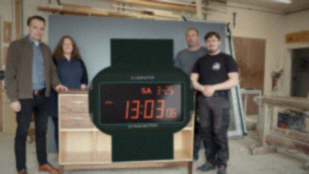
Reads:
h=13 m=3
